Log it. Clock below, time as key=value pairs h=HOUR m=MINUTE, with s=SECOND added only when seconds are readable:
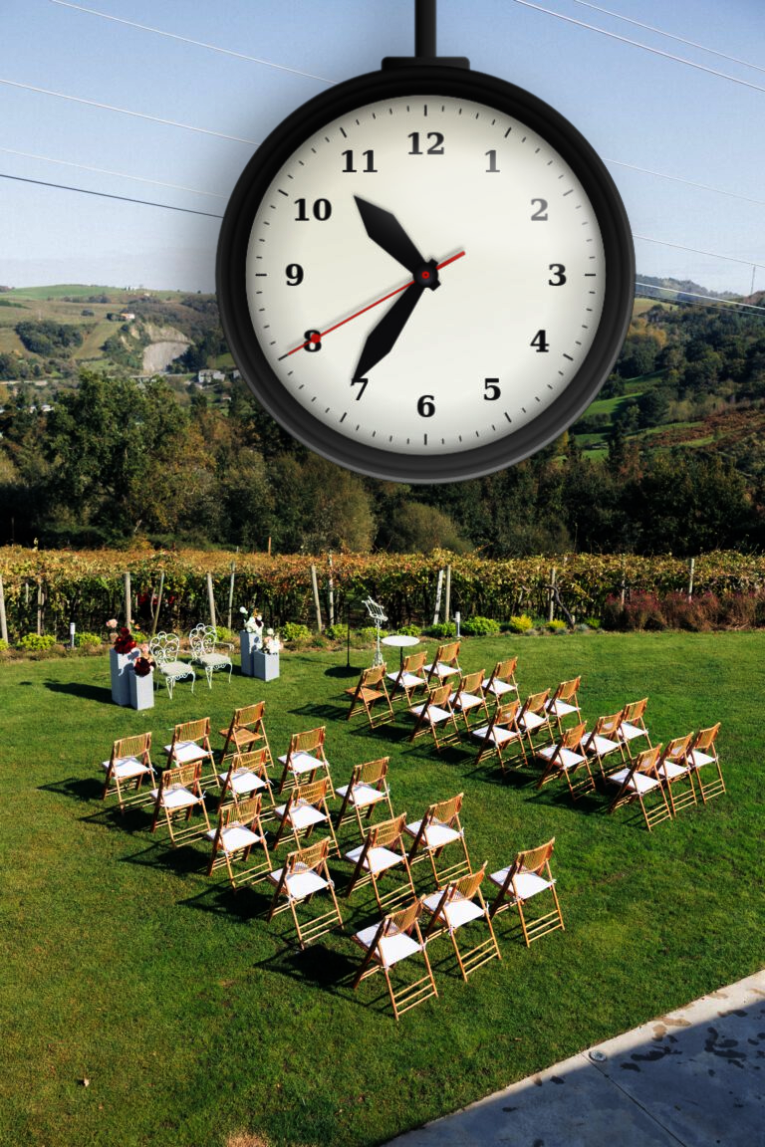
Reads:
h=10 m=35 s=40
